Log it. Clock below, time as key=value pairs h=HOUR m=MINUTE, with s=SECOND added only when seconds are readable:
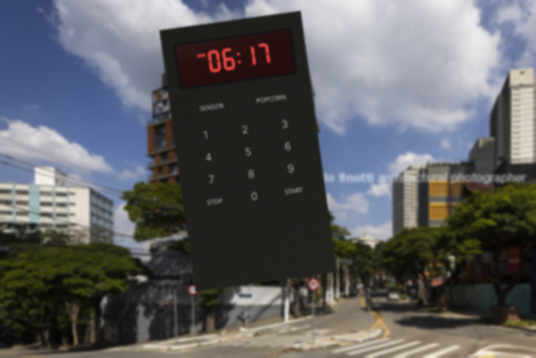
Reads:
h=6 m=17
